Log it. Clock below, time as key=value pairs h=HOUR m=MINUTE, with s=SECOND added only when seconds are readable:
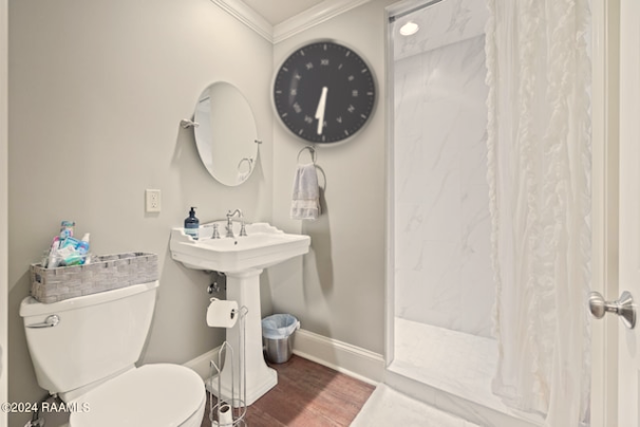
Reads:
h=6 m=31
